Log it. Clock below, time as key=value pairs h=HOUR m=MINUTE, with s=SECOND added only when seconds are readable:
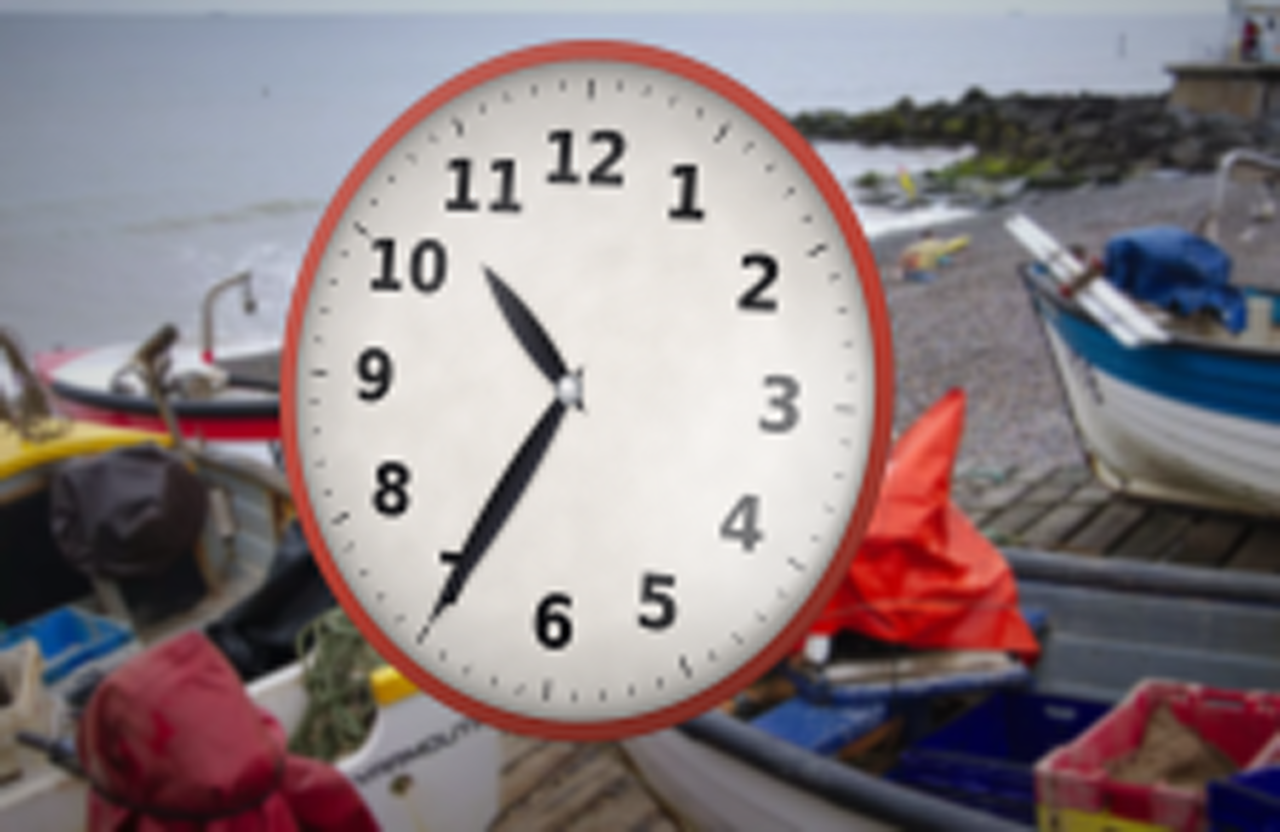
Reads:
h=10 m=35
